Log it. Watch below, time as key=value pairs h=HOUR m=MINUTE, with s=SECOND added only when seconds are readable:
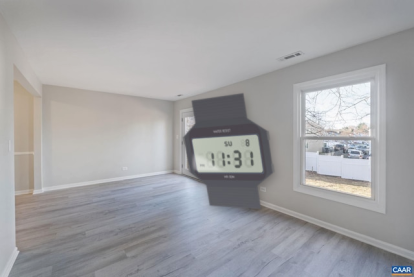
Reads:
h=11 m=31
